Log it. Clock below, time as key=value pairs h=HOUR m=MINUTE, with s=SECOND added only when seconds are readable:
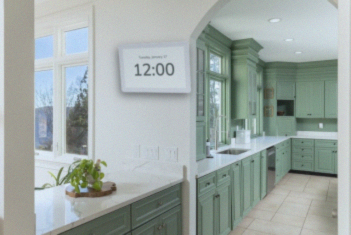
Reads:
h=12 m=0
